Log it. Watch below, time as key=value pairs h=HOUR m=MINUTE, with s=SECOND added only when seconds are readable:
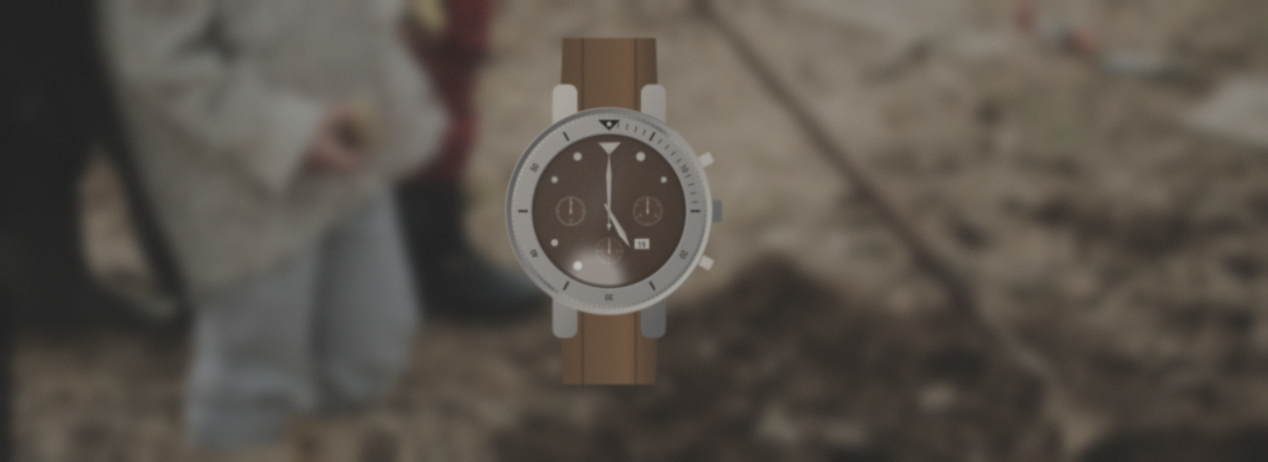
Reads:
h=5 m=0
